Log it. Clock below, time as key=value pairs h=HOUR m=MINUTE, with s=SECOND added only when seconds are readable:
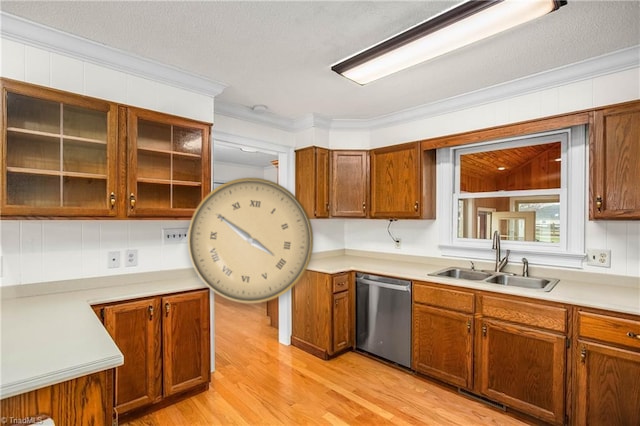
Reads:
h=3 m=50
